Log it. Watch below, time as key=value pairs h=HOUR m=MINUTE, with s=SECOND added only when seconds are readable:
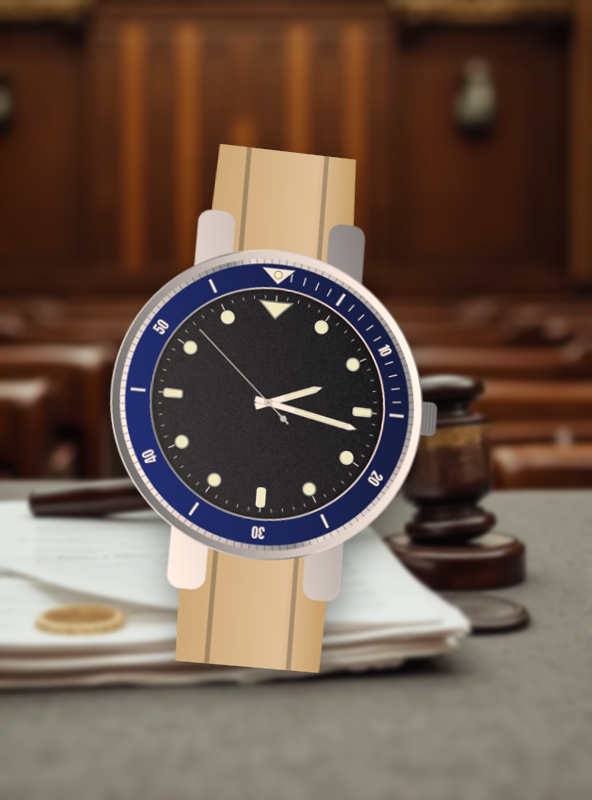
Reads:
h=2 m=16 s=52
